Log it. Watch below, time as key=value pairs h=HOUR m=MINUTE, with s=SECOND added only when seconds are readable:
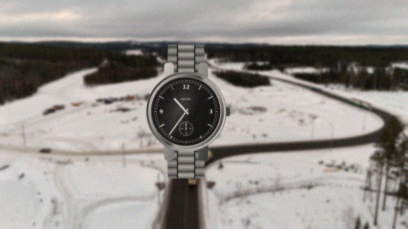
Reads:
h=10 m=36
